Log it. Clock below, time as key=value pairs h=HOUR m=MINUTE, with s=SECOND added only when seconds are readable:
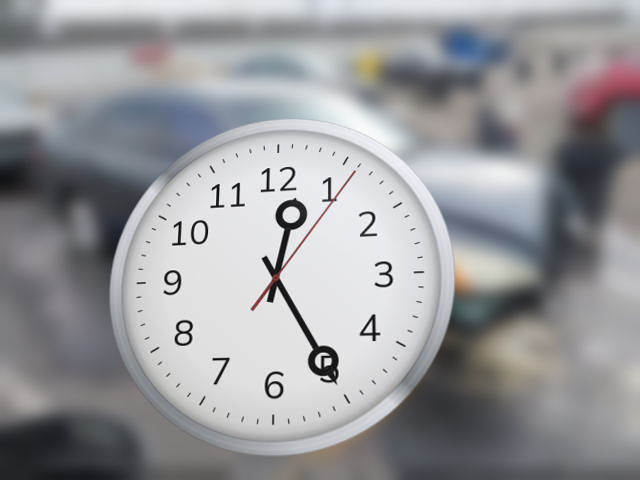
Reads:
h=12 m=25 s=6
